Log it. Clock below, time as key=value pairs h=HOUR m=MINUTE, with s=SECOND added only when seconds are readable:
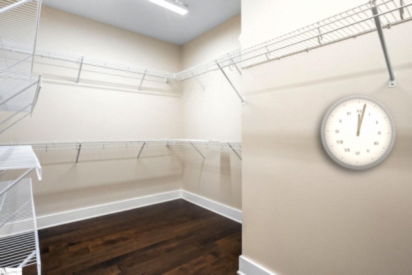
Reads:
h=12 m=2
